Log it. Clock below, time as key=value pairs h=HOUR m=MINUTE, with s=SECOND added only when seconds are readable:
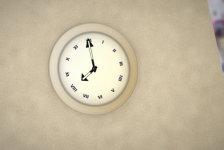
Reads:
h=8 m=0
